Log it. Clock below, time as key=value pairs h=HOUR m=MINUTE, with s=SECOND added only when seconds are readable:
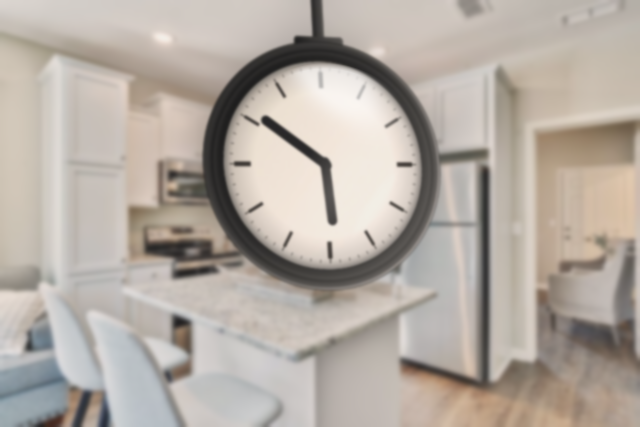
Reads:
h=5 m=51
